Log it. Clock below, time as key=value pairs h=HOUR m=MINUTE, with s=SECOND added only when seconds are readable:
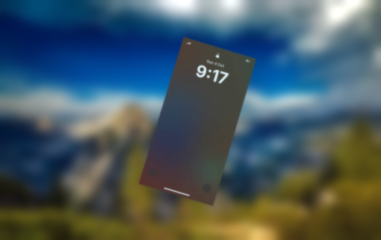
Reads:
h=9 m=17
